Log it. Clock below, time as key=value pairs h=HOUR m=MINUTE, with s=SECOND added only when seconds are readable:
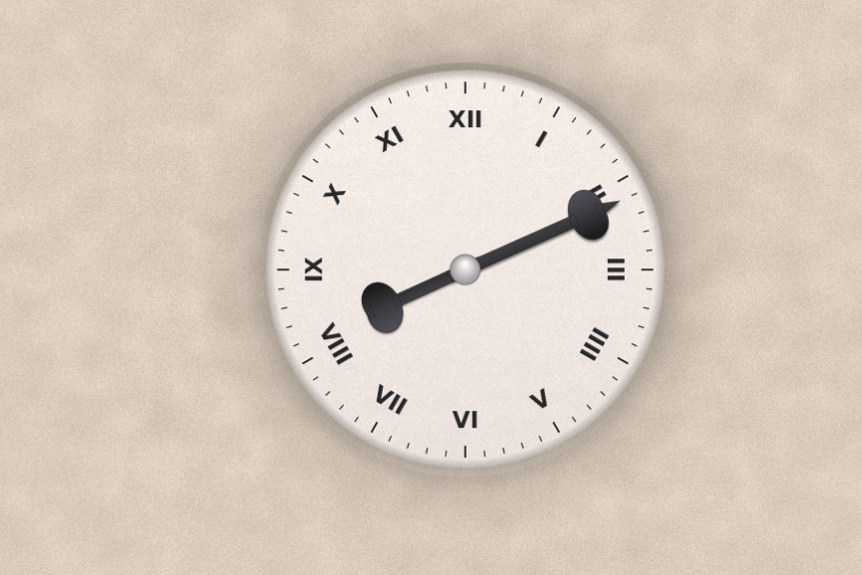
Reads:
h=8 m=11
